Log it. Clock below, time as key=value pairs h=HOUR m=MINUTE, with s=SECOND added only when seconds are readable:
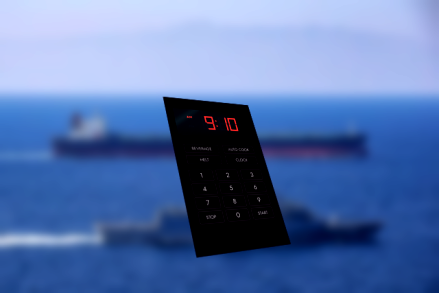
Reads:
h=9 m=10
